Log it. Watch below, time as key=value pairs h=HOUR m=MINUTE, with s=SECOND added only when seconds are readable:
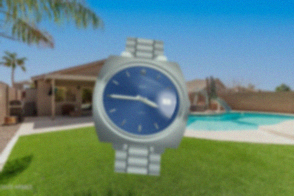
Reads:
h=3 m=45
